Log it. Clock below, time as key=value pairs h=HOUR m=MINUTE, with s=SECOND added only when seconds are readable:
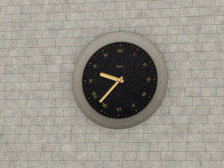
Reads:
h=9 m=37
